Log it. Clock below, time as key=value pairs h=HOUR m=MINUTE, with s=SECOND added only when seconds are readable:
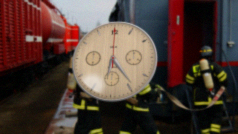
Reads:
h=6 m=24
